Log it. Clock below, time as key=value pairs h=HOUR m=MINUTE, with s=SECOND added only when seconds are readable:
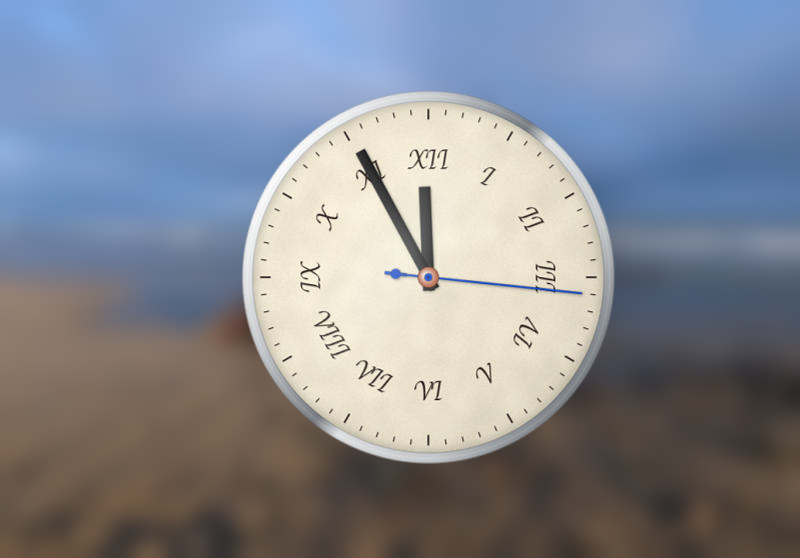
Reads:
h=11 m=55 s=16
